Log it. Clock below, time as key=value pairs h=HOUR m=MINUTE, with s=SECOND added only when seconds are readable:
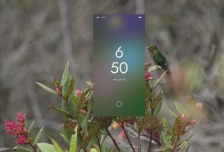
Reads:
h=6 m=50
